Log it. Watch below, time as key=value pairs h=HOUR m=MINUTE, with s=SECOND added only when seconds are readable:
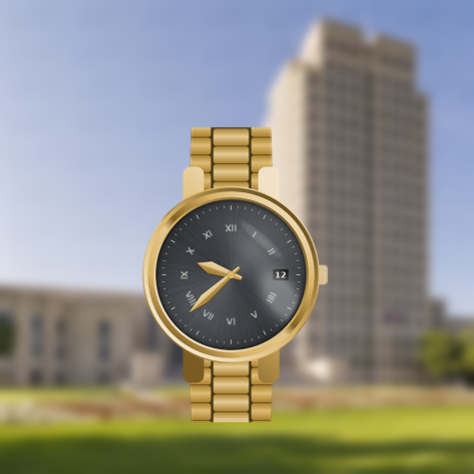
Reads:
h=9 m=38
